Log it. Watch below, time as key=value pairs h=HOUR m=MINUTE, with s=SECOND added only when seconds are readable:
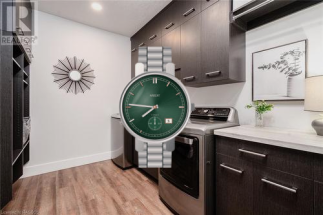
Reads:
h=7 m=46
